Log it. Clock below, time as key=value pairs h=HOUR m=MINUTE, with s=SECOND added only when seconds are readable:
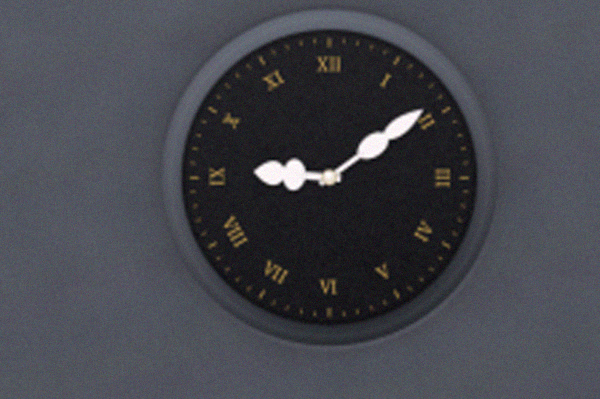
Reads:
h=9 m=9
